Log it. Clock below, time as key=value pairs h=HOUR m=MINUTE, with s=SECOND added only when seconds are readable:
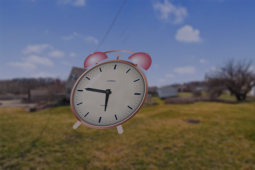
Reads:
h=5 m=46
